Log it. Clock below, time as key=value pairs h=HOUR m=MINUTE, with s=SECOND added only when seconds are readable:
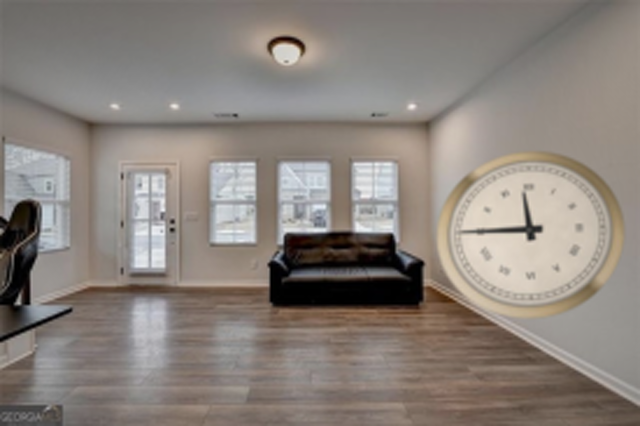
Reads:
h=11 m=45
